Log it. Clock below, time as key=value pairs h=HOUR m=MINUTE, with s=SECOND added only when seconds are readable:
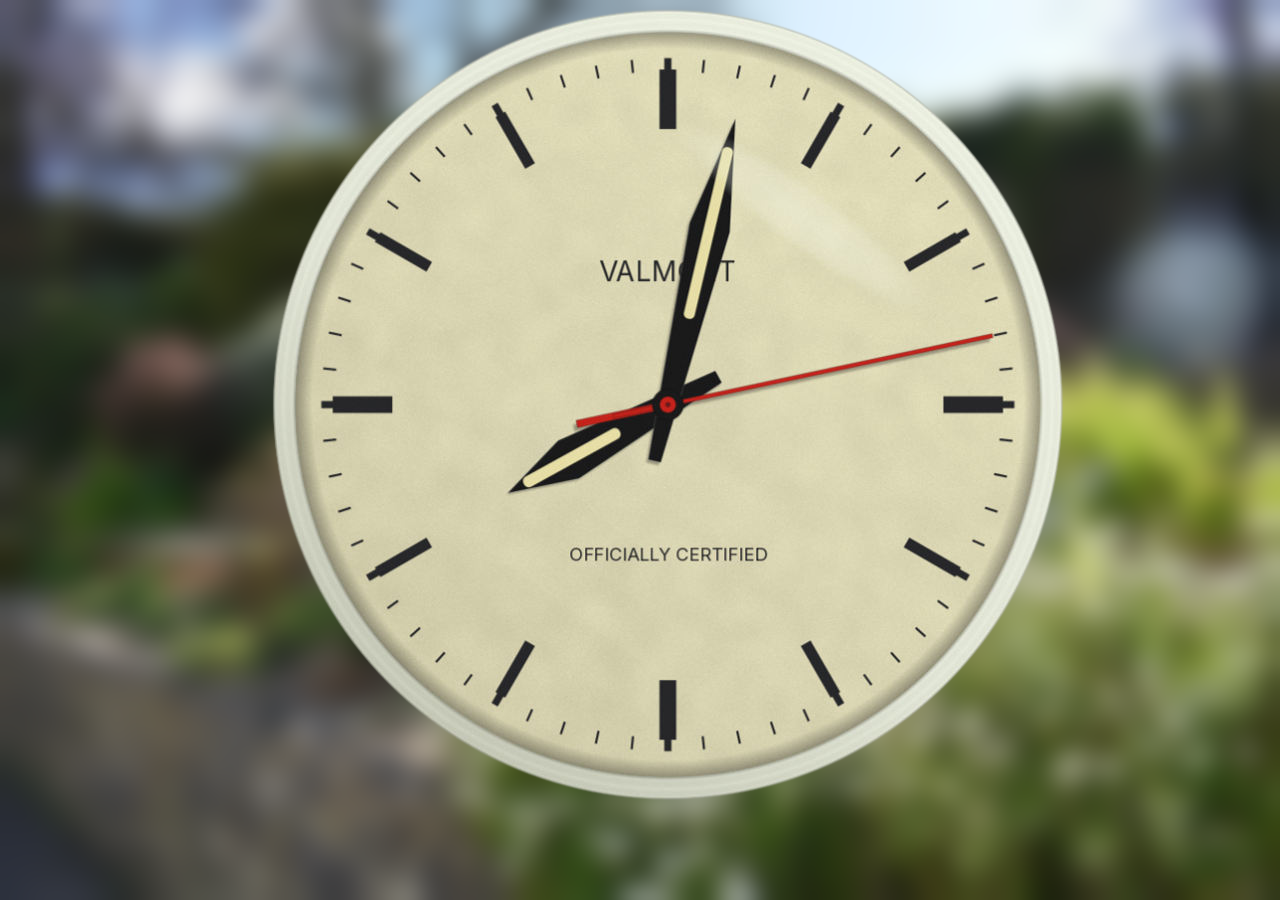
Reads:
h=8 m=2 s=13
